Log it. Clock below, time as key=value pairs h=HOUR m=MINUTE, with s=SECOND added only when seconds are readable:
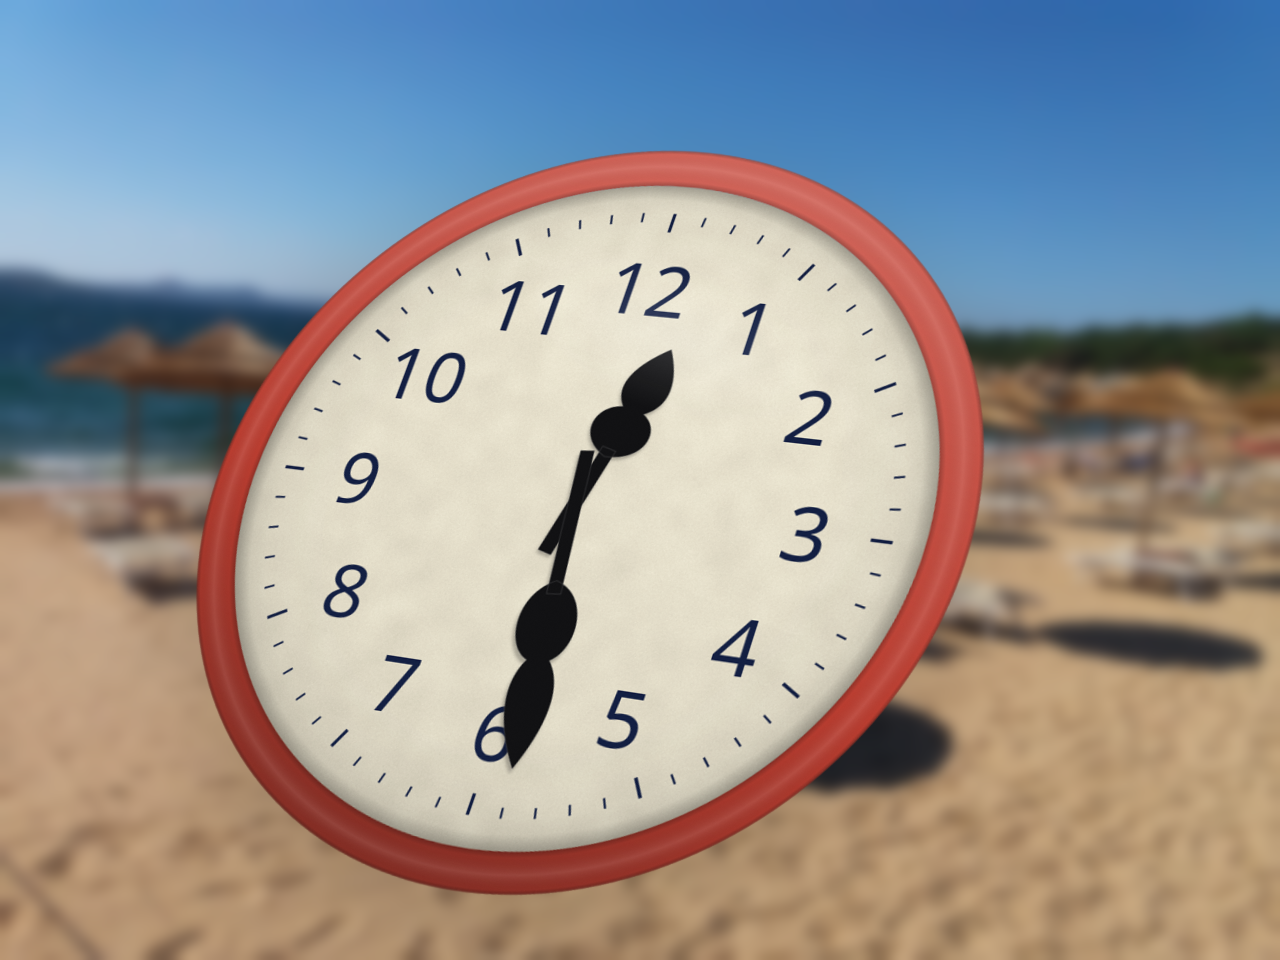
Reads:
h=12 m=29
